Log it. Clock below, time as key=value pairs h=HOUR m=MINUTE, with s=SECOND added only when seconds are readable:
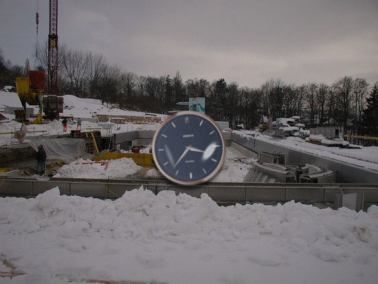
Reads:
h=3 m=37
